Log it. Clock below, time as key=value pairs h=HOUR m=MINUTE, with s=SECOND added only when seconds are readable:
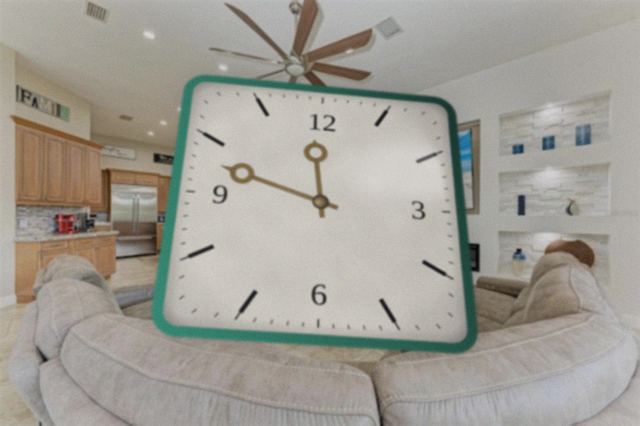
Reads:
h=11 m=48
